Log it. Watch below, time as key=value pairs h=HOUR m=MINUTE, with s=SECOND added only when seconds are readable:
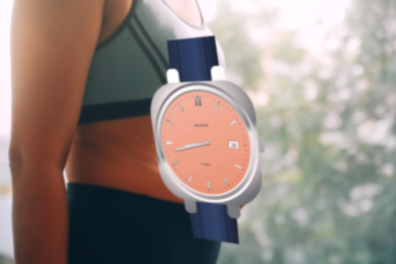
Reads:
h=8 m=43
